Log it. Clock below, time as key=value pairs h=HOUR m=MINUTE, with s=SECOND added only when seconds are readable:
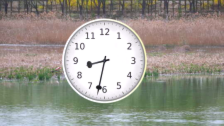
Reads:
h=8 m=32
